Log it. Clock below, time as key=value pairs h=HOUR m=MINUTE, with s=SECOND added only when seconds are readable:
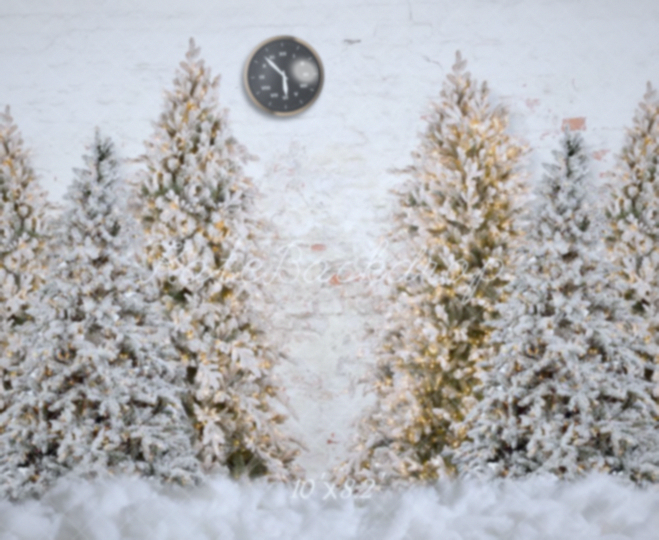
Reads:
h=5 m=53
